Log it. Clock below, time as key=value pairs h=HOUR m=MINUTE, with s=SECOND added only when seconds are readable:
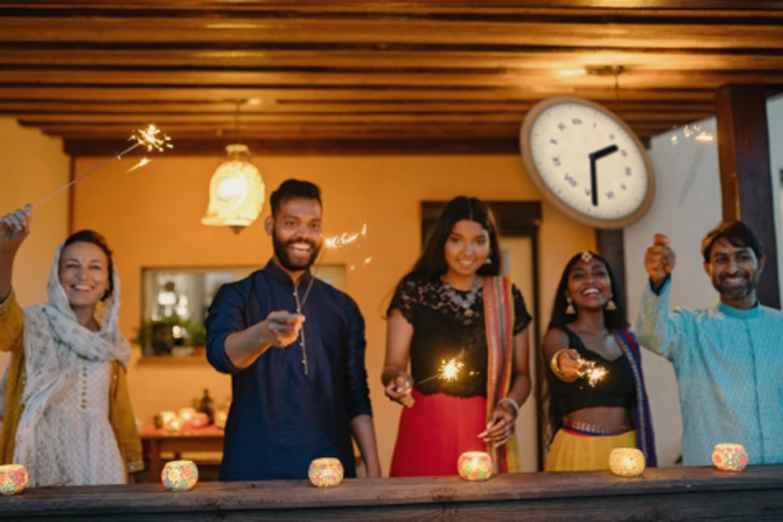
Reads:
h=2 m=34
